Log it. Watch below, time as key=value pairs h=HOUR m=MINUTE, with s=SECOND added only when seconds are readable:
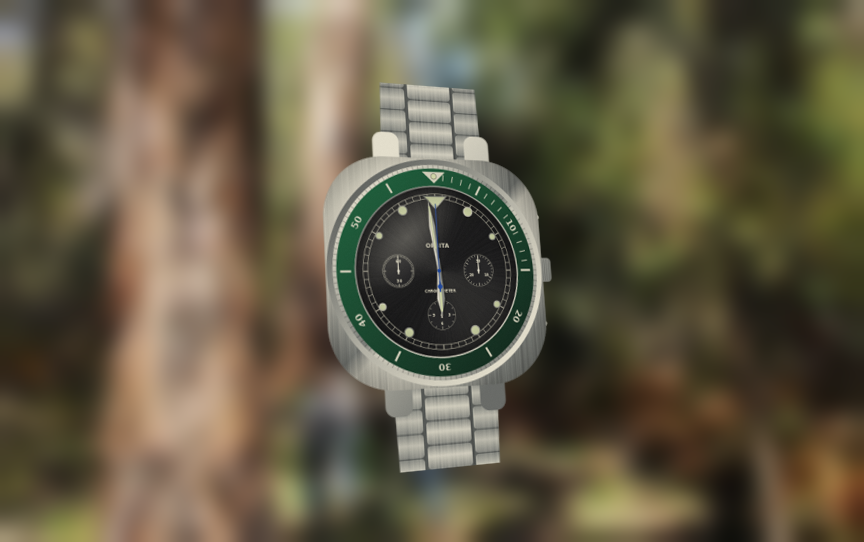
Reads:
h=5 m=59
